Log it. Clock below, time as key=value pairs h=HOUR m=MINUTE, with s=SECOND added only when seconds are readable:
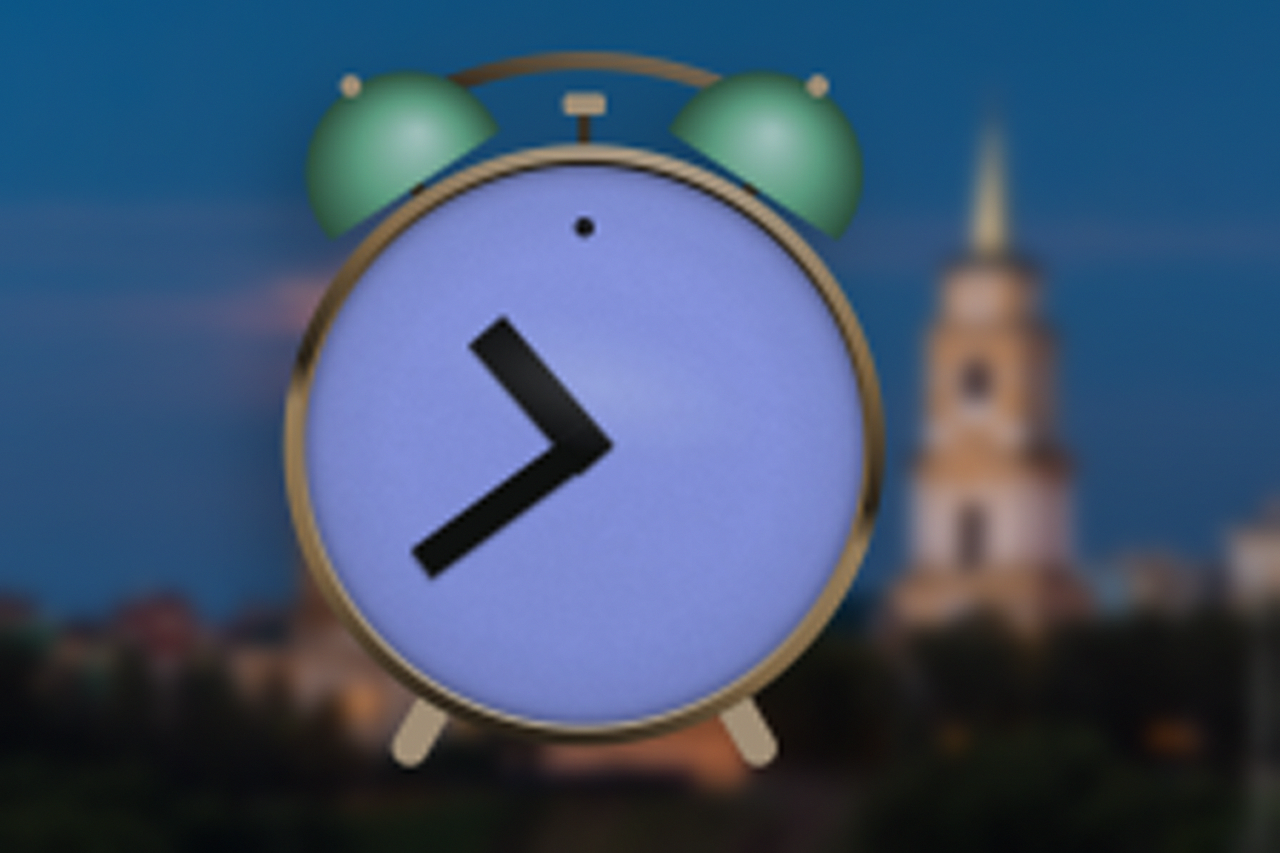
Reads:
h=10 m=39
